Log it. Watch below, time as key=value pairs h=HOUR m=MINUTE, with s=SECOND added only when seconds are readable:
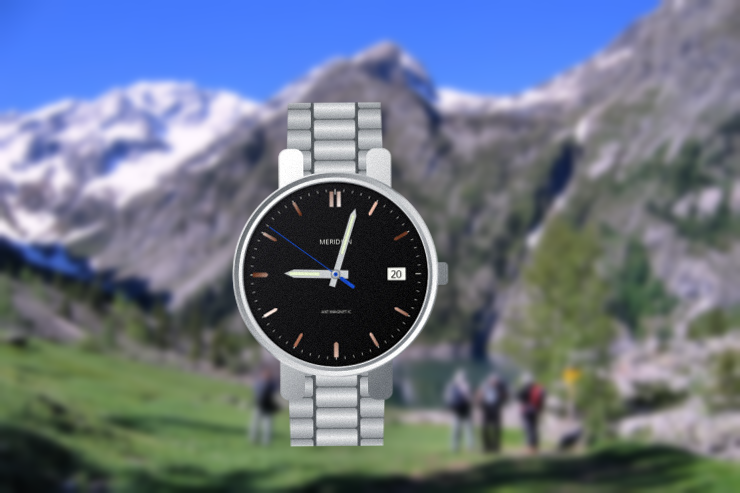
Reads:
h=9 m=2 s=51
